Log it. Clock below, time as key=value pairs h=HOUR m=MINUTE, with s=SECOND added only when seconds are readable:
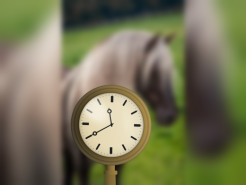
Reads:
h=11 m=40
